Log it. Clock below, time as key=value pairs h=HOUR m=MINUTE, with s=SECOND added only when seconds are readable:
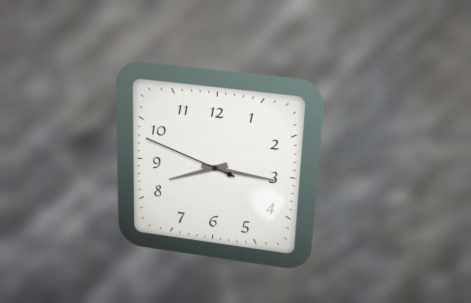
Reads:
h=8 m=15 s=48
